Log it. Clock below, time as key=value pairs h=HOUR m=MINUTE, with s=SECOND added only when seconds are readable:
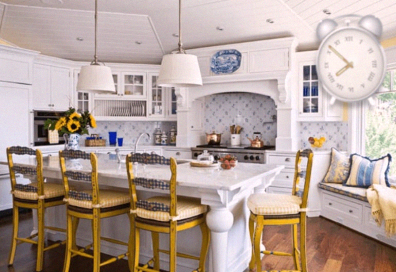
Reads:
h=7 m=52
